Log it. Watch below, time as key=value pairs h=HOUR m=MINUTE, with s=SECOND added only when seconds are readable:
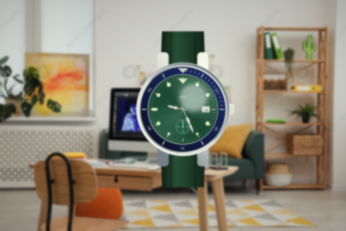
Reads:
h=9 m=26
